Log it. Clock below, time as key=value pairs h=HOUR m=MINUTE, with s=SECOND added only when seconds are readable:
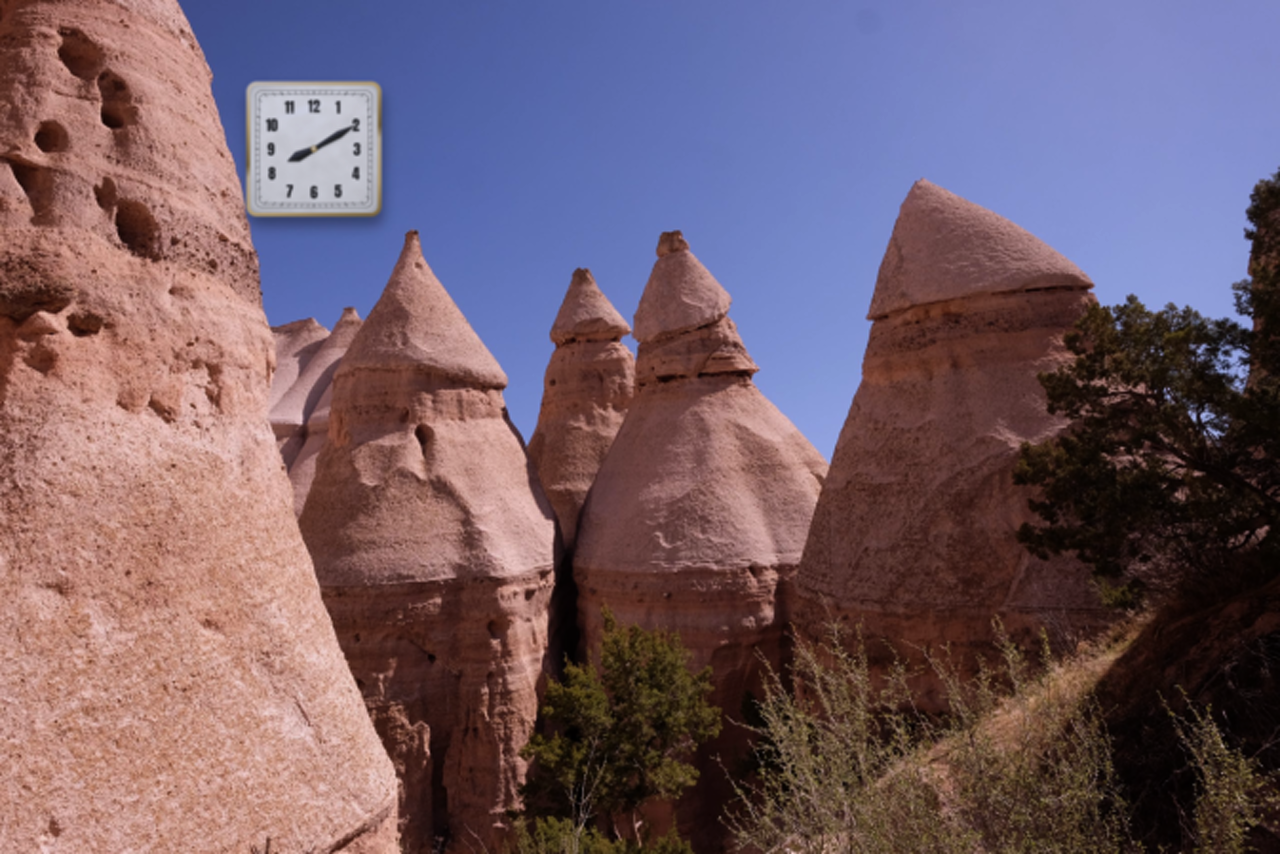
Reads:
h=8 m=10
